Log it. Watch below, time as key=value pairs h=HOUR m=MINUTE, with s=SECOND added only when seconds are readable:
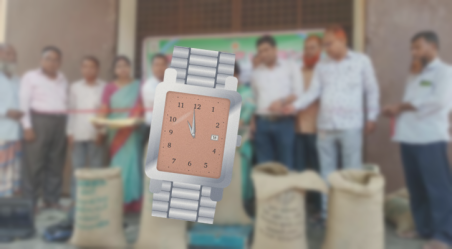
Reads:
h=10 m=59
